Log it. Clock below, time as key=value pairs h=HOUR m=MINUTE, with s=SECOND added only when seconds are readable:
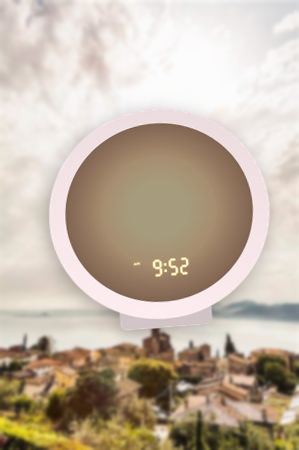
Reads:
h=9 m=52
